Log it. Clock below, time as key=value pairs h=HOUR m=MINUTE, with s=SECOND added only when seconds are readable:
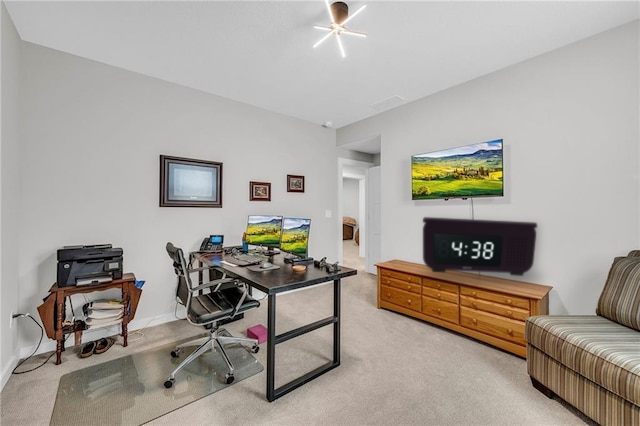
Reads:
h=4 m=38
